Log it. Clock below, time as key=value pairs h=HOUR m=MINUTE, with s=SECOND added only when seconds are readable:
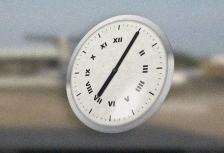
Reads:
h=7 m=5
